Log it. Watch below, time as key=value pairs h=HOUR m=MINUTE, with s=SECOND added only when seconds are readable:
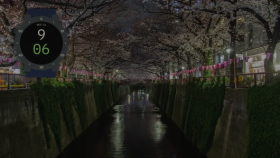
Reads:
h=9 m=6
